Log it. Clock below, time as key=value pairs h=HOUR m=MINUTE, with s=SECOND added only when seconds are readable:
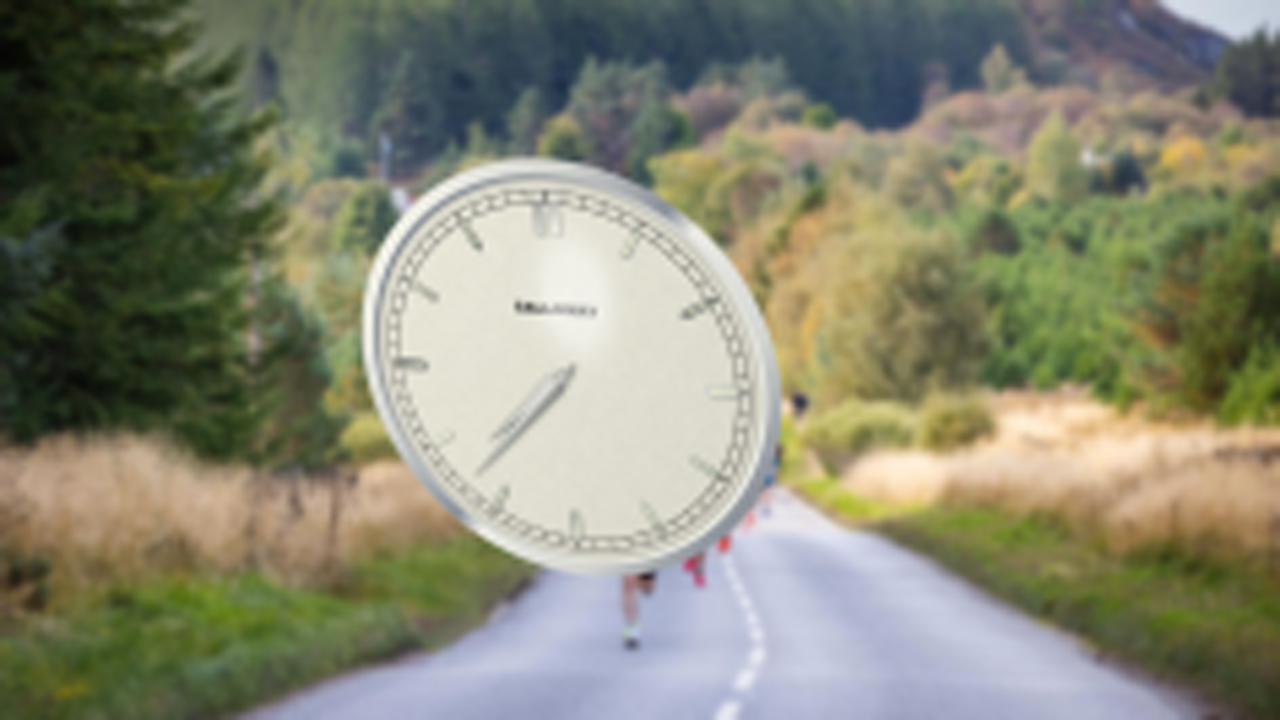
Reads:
h=7 m=37
